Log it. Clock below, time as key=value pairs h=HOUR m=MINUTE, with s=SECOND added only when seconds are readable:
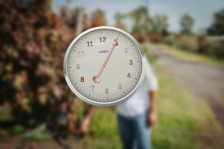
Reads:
h=7 m=5
